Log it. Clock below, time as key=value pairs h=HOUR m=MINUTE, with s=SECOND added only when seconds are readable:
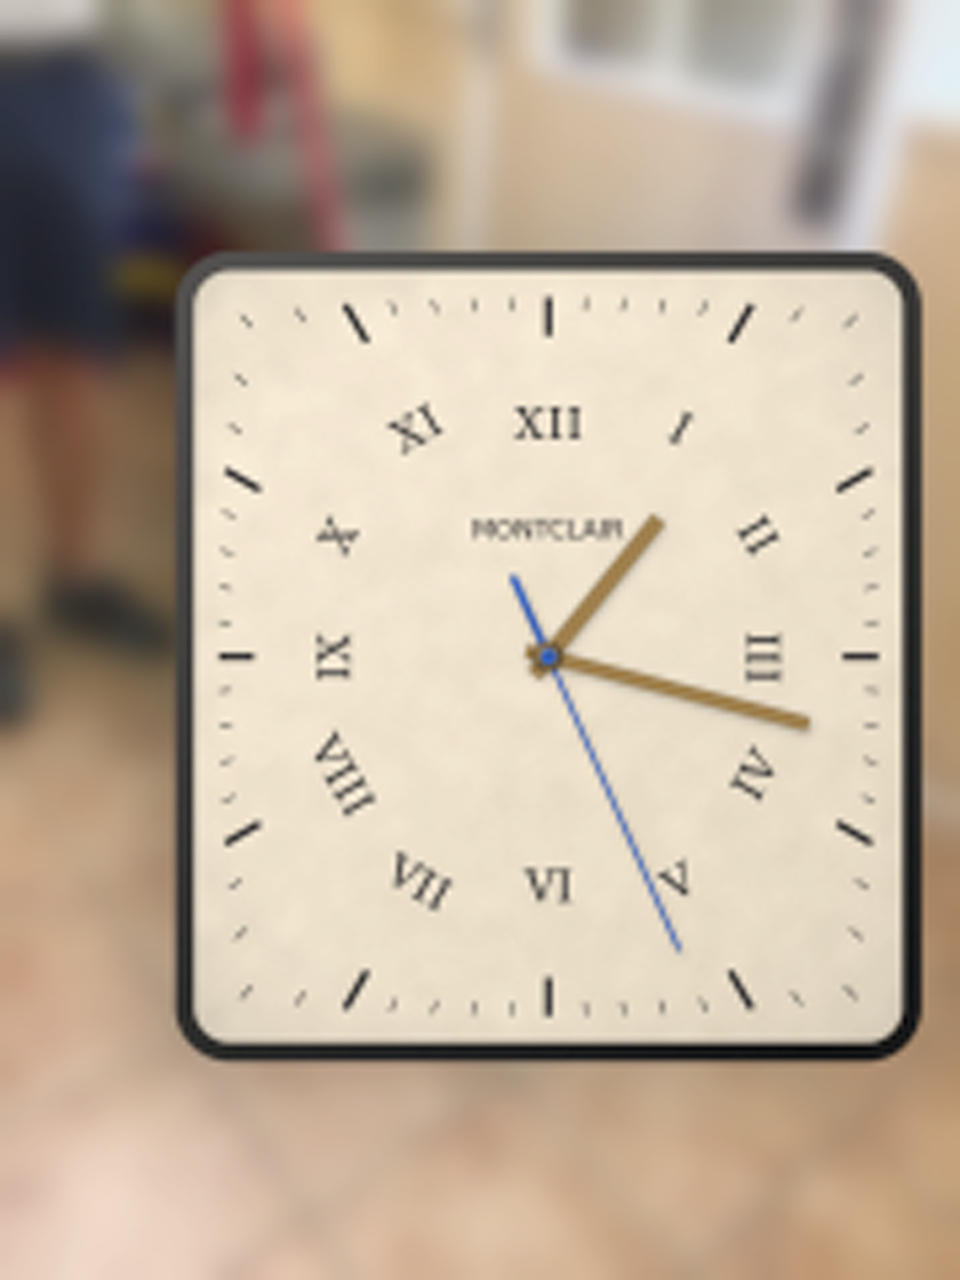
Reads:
h=1 m=17 s=26
